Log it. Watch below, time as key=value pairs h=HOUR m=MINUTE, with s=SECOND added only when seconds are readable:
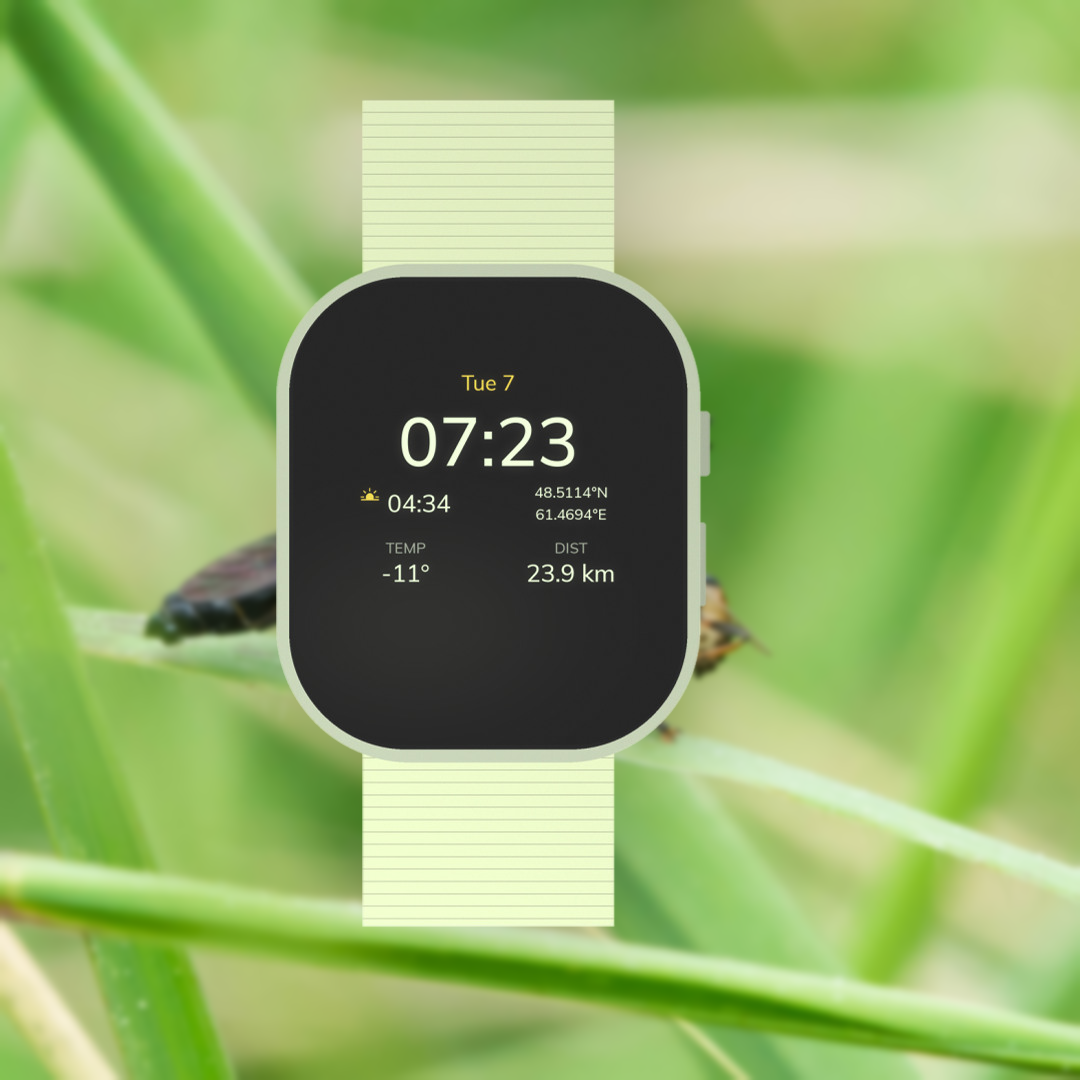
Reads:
h=7 m=23
